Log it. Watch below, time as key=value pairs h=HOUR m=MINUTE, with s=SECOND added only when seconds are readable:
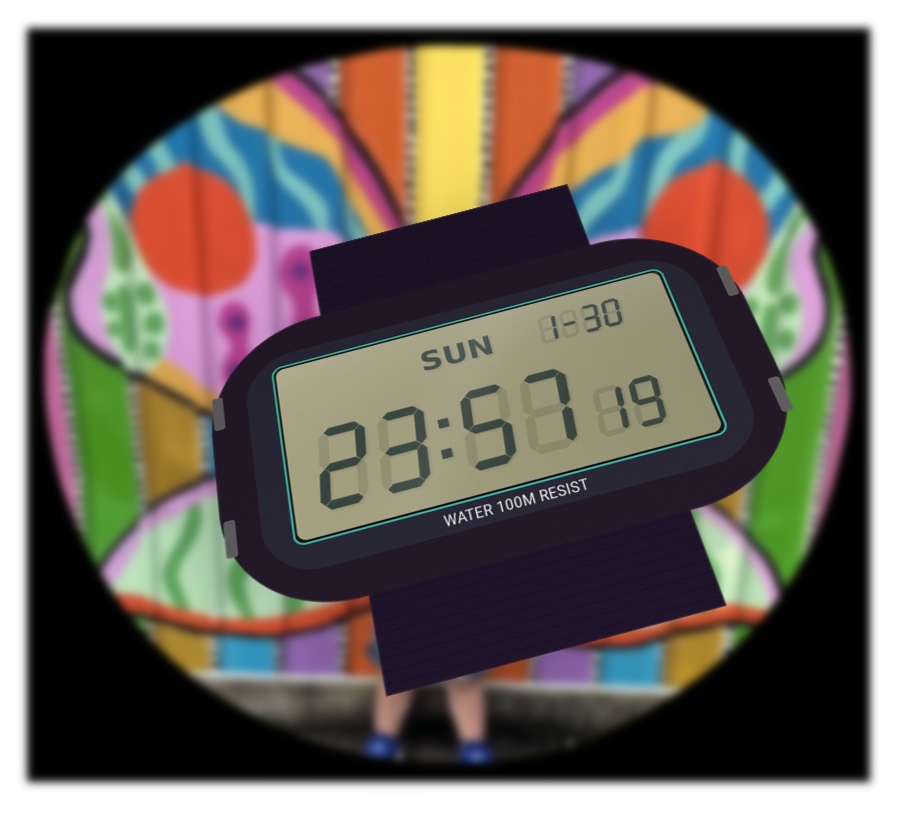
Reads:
h=23 m=57 s=19
